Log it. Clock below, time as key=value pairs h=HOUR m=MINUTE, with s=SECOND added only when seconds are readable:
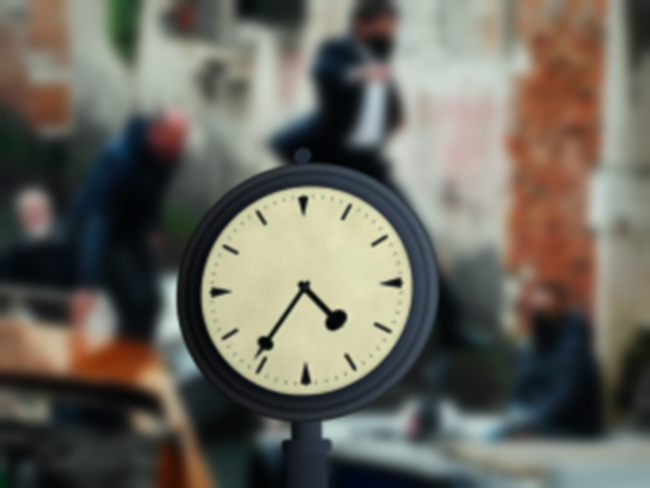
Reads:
h=4 m=36
